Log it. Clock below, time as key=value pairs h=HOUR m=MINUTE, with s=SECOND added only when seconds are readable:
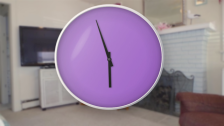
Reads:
h=5 m=57
